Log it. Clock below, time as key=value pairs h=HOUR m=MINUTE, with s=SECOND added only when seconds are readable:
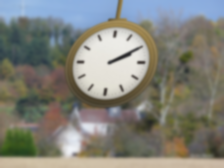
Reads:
h=2 m=10
